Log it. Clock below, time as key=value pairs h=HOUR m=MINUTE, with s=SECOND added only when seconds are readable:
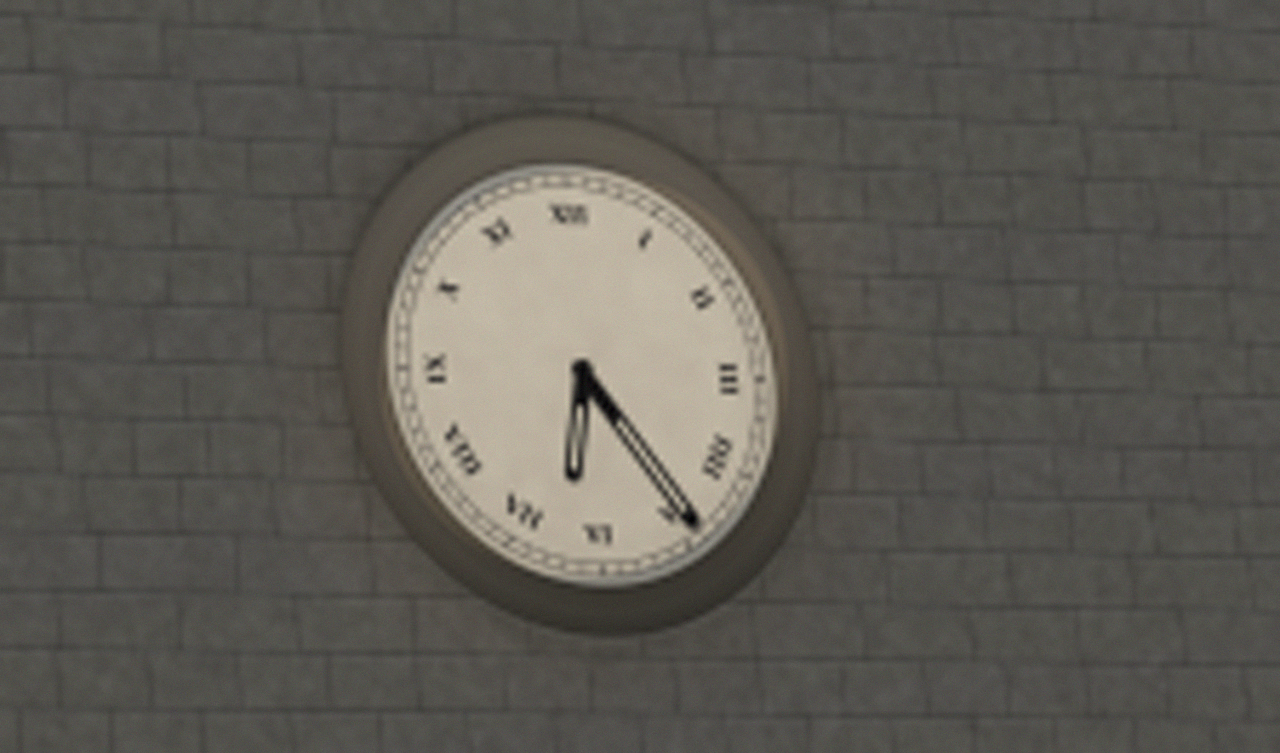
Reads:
h=6 m=24
